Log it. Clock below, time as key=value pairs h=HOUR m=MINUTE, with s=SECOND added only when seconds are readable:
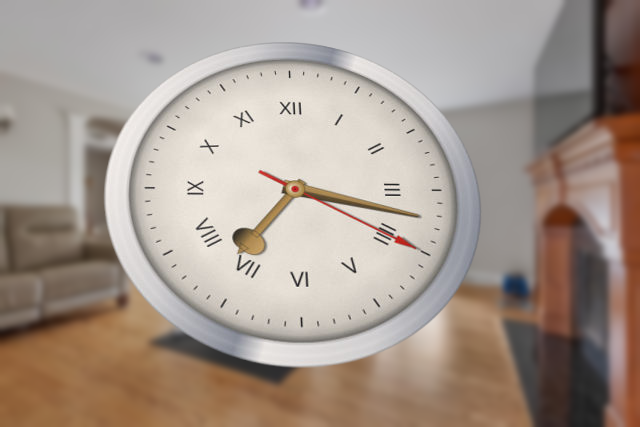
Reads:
h=7 m=17 s=20
